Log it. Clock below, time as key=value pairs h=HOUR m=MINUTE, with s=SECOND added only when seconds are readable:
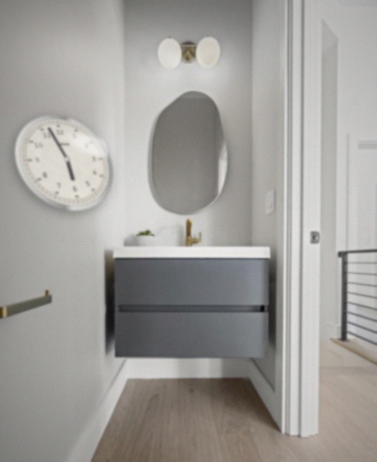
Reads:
h=5 m=57
